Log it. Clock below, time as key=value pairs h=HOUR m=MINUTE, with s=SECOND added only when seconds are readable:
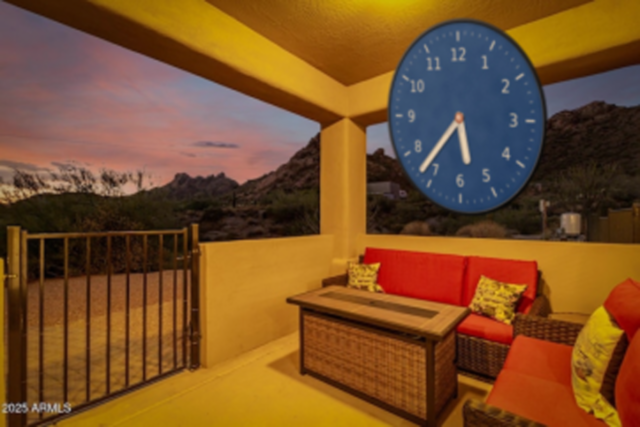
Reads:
h=5 m=37
